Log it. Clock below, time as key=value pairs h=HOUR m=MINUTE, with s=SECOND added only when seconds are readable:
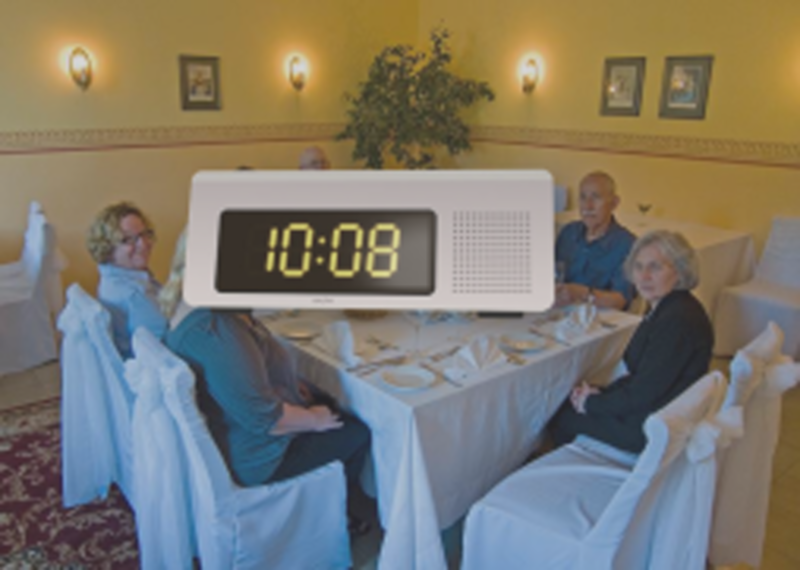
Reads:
h=10 m=8
